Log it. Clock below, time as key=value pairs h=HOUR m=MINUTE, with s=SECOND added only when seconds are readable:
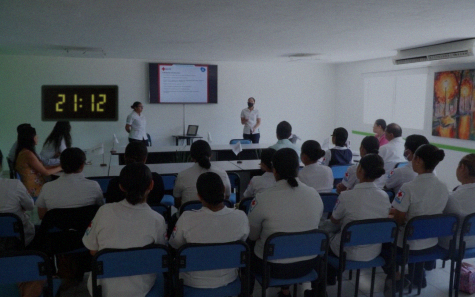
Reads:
h=21 m=12
